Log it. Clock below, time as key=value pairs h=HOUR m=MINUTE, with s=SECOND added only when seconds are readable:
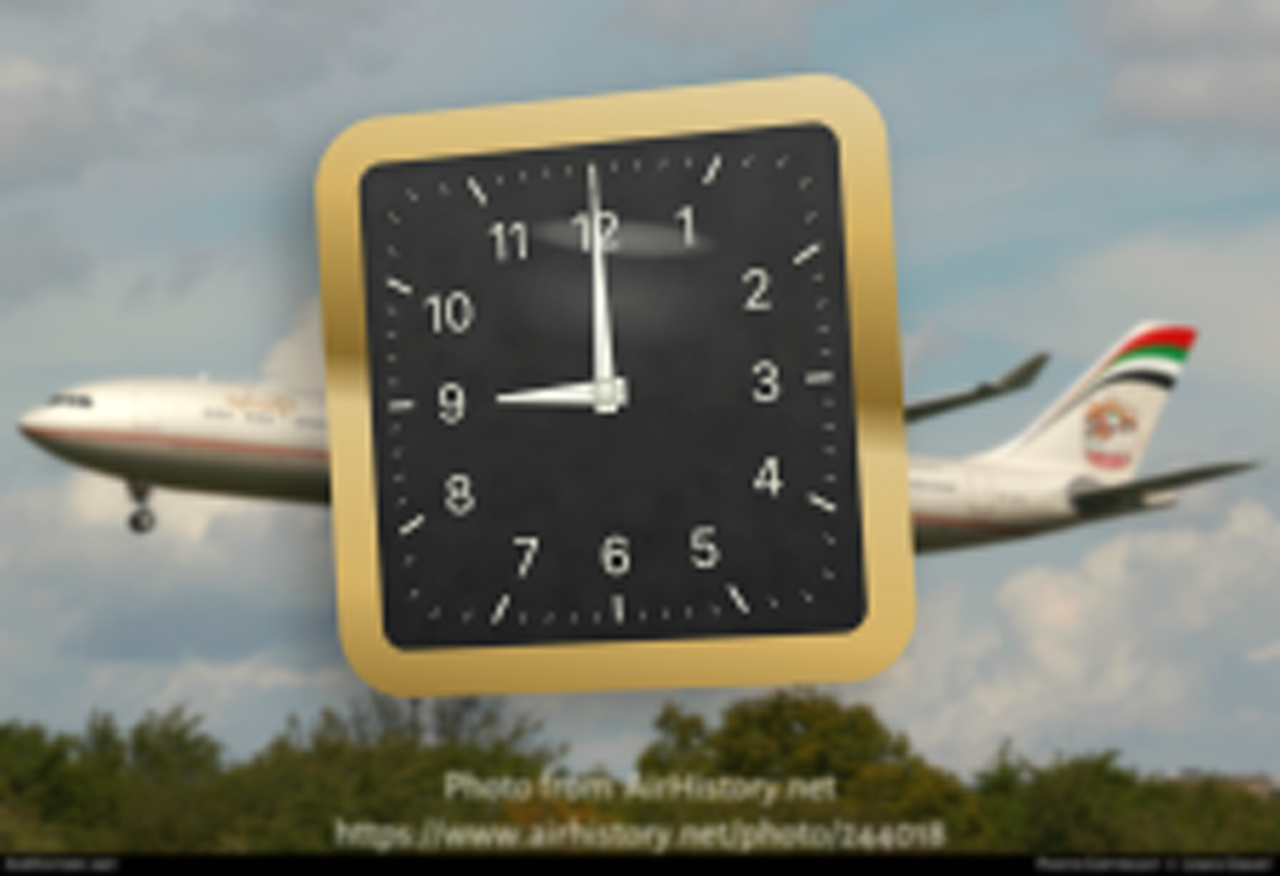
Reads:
h=9 m=0
